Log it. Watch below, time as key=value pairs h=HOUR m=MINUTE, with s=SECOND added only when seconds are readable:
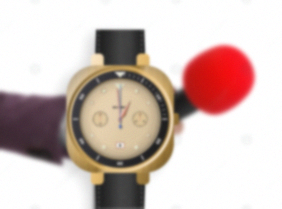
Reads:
h=12 m=59
